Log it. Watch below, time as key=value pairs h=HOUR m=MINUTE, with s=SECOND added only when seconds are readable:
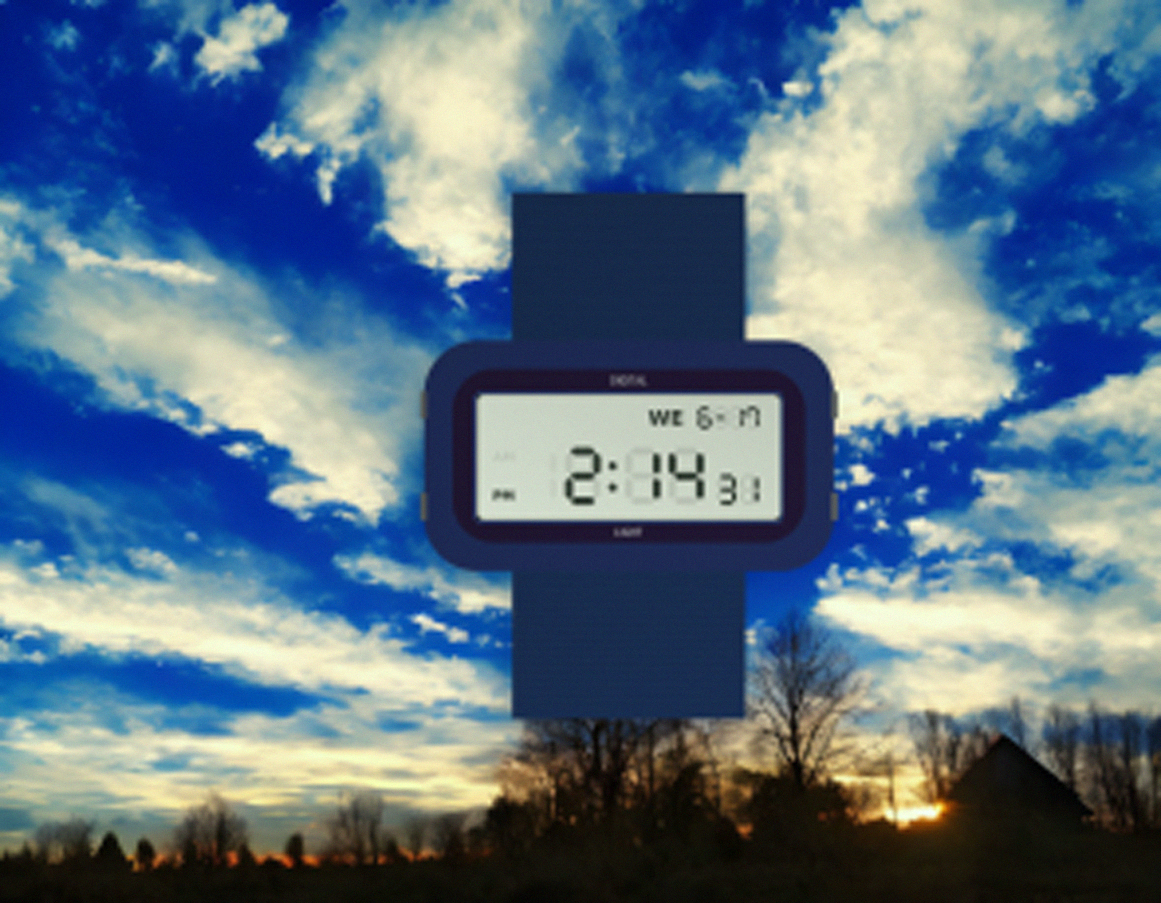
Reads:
h=2 m=14 s=31
